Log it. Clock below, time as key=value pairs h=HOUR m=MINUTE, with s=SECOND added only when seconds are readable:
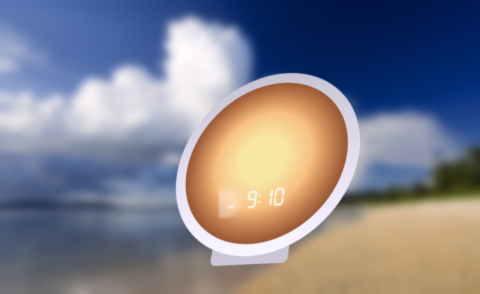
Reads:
h=9 m=10
